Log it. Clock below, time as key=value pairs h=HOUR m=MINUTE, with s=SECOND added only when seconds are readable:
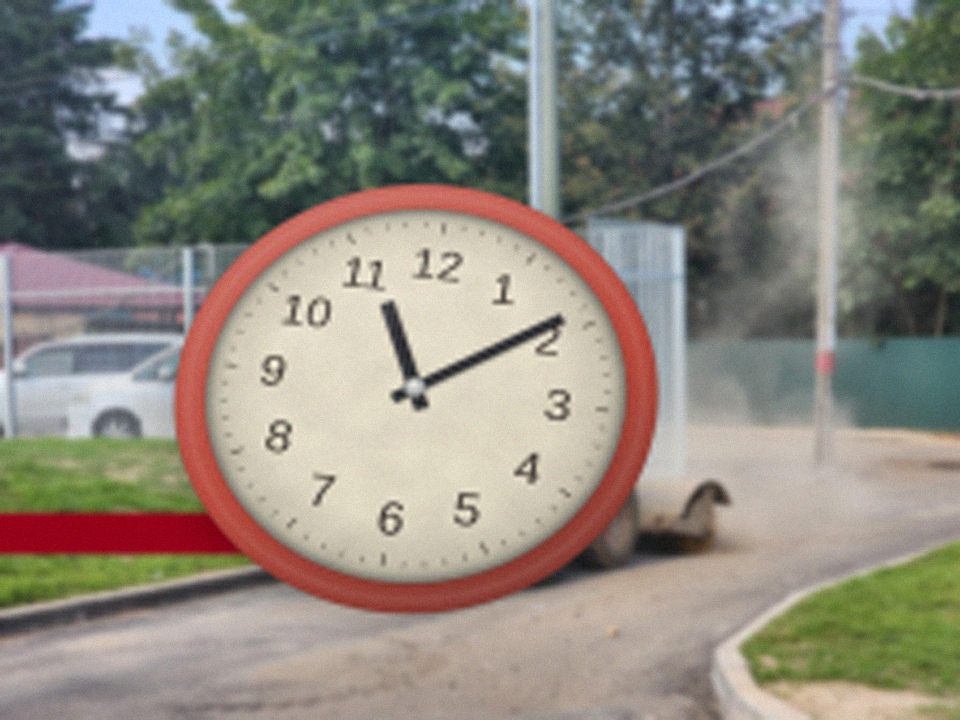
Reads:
h=11 m=9
